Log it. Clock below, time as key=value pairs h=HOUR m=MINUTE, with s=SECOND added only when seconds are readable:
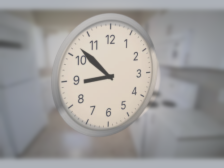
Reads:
h=8 m=52
